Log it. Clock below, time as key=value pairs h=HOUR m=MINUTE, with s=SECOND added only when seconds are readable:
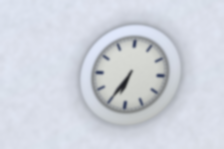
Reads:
h=6 m=35
